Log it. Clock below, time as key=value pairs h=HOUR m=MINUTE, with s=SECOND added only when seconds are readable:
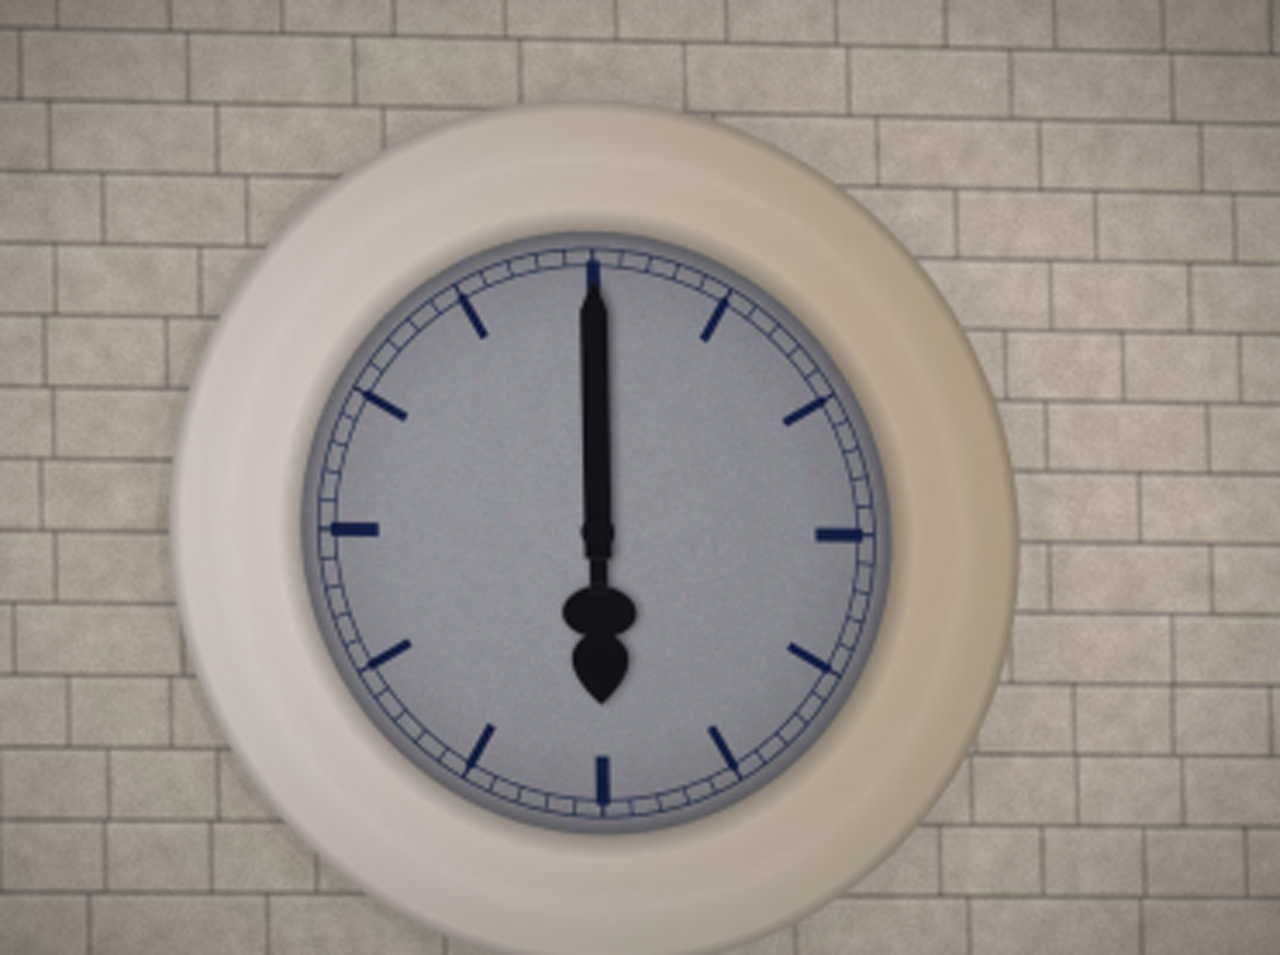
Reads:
h=6 m=0
